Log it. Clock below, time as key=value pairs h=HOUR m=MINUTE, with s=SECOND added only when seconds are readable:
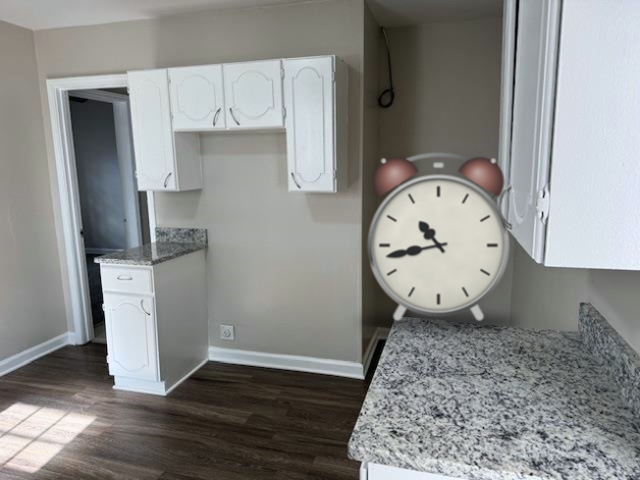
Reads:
h=10 m=43
